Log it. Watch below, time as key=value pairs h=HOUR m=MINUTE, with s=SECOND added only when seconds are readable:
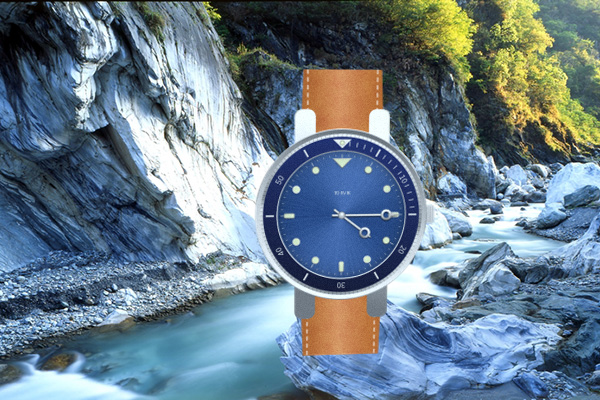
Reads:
h=4 m=15
